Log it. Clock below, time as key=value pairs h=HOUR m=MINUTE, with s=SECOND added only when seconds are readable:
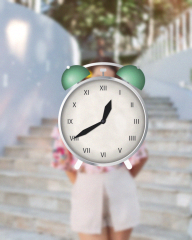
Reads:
h=12 m=40
